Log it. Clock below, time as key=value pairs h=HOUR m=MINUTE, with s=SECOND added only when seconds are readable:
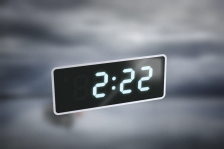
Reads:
h=2 m=22
